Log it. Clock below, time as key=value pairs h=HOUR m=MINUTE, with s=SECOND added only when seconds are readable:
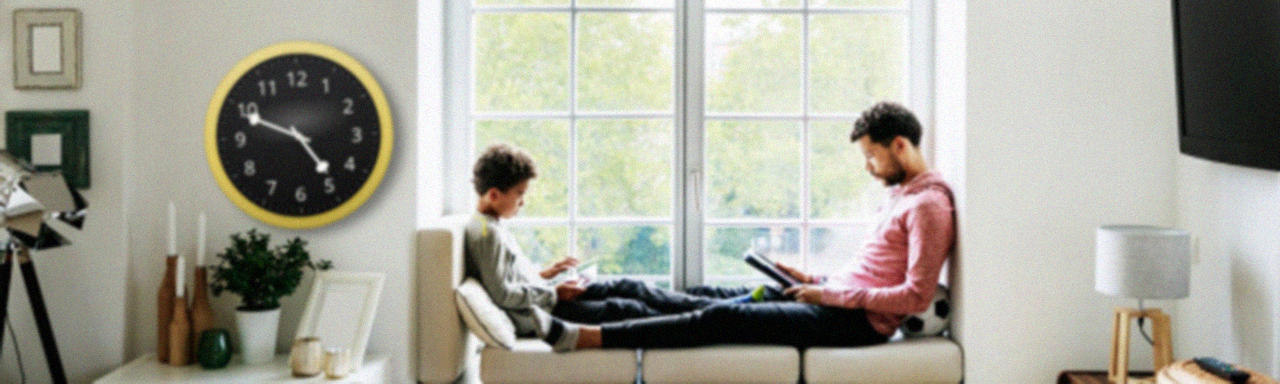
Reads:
h=4 m=49
